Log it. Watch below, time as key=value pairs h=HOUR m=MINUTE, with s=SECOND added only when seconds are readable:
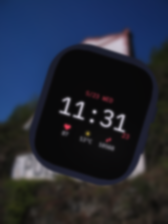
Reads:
h=11 m=31
